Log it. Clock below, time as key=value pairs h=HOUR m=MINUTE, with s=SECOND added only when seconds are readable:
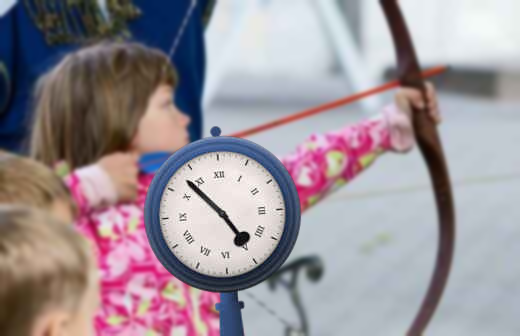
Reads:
h=4 m=53
